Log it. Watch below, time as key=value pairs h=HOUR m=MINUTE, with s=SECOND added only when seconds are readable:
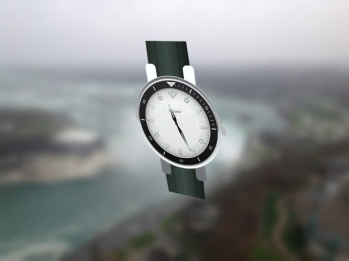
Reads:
h=11 m=26
